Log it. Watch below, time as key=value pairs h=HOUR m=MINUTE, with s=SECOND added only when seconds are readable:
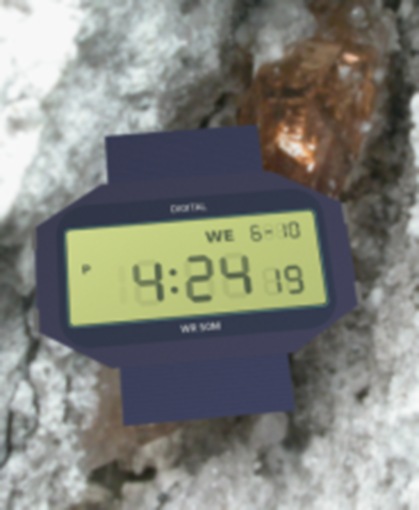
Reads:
h=4 m=24 s=19
